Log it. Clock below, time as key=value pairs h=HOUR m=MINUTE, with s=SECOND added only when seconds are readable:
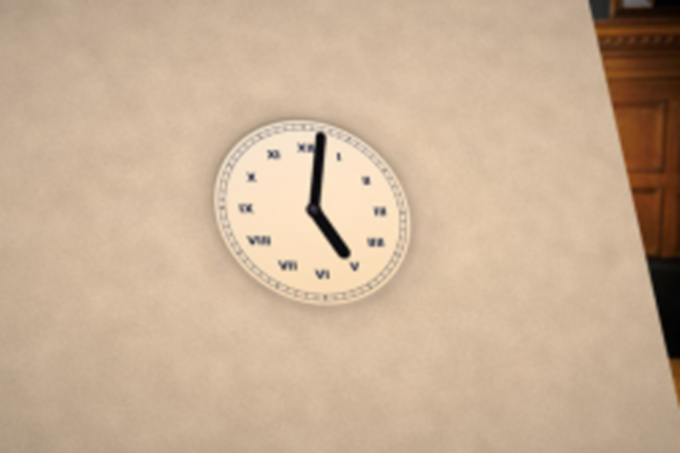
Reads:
h=5 m=2
